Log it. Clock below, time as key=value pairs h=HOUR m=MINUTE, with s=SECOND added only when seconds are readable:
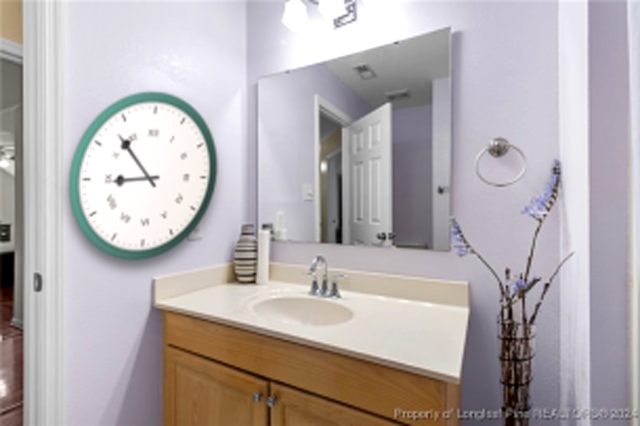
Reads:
h=8 m=53
